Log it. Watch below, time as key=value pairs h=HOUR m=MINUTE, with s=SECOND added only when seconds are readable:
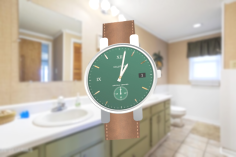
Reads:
h=1 m=2
